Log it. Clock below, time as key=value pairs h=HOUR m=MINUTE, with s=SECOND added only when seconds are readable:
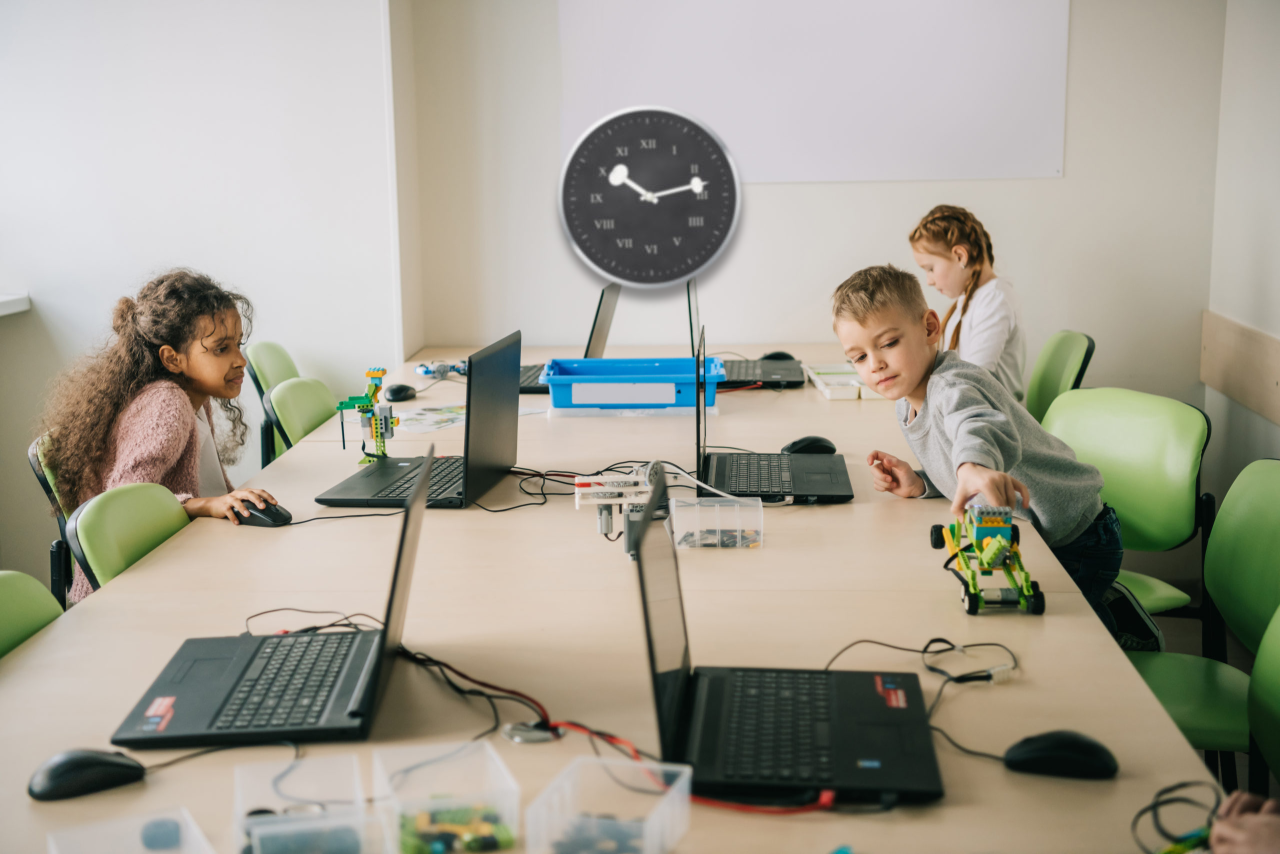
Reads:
h=10 m=13
